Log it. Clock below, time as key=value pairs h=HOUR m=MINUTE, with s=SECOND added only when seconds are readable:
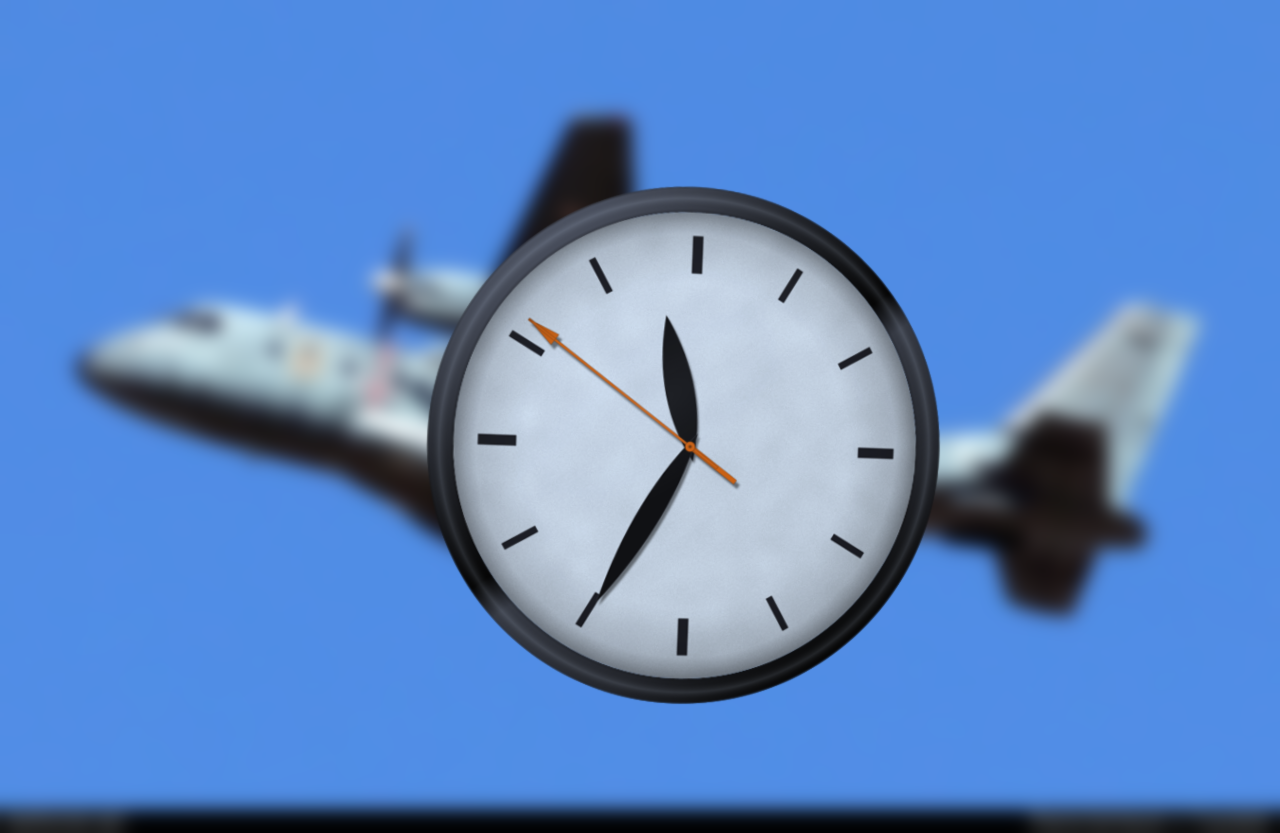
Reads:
h=11 m=34 s=51
